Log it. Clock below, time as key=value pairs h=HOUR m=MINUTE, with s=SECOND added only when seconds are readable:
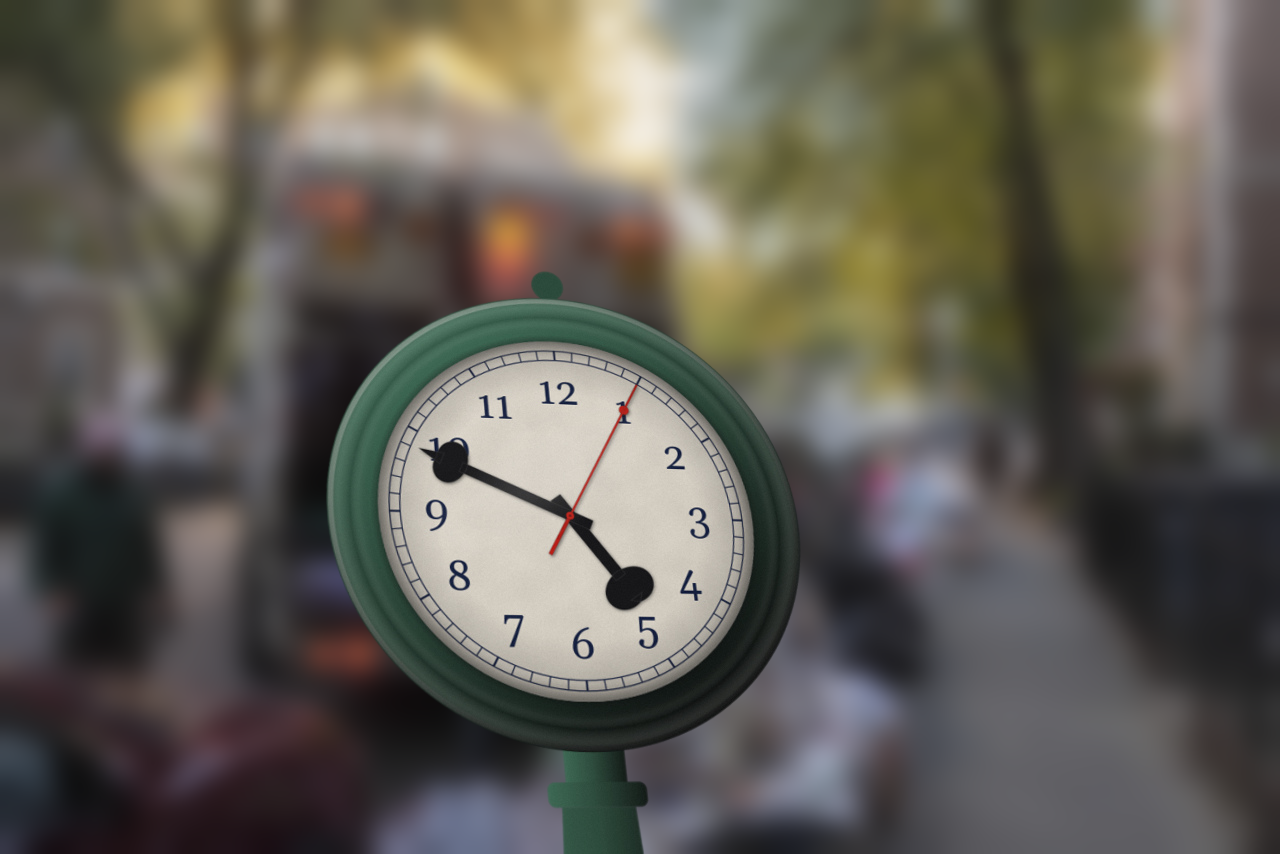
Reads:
h=4 m=49 s=5
